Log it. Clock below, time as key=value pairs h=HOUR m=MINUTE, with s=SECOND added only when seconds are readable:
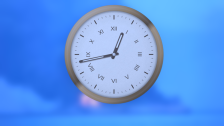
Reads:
h=12 m=43
